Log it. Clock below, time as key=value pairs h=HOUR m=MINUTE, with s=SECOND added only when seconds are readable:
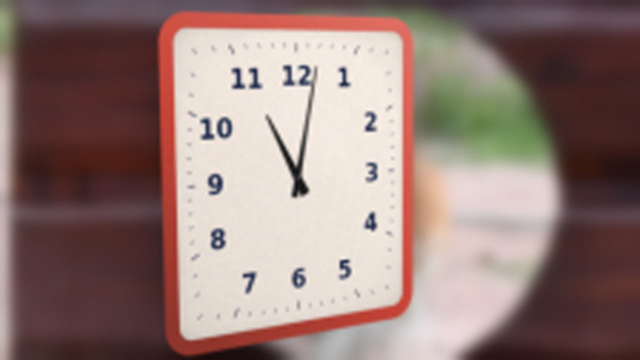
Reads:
h=11 m=2
